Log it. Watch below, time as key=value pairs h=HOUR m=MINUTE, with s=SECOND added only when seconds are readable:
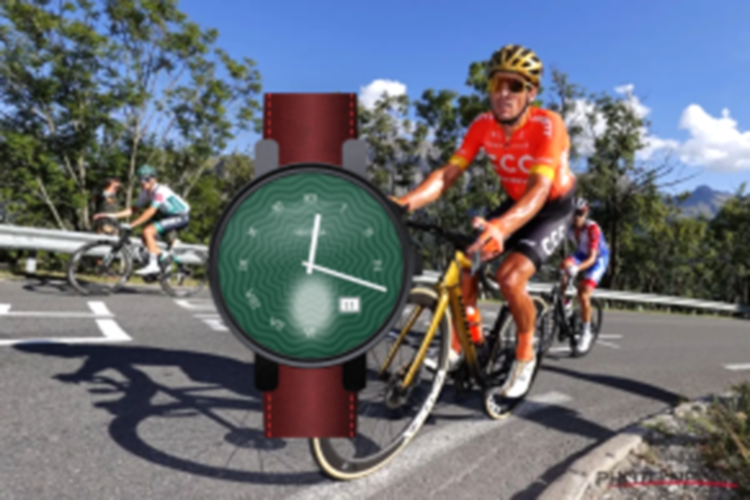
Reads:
h=12 m=18
